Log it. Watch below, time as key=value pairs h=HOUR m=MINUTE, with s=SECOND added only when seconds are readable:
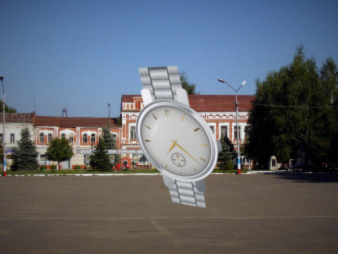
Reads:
h=7 m=22
